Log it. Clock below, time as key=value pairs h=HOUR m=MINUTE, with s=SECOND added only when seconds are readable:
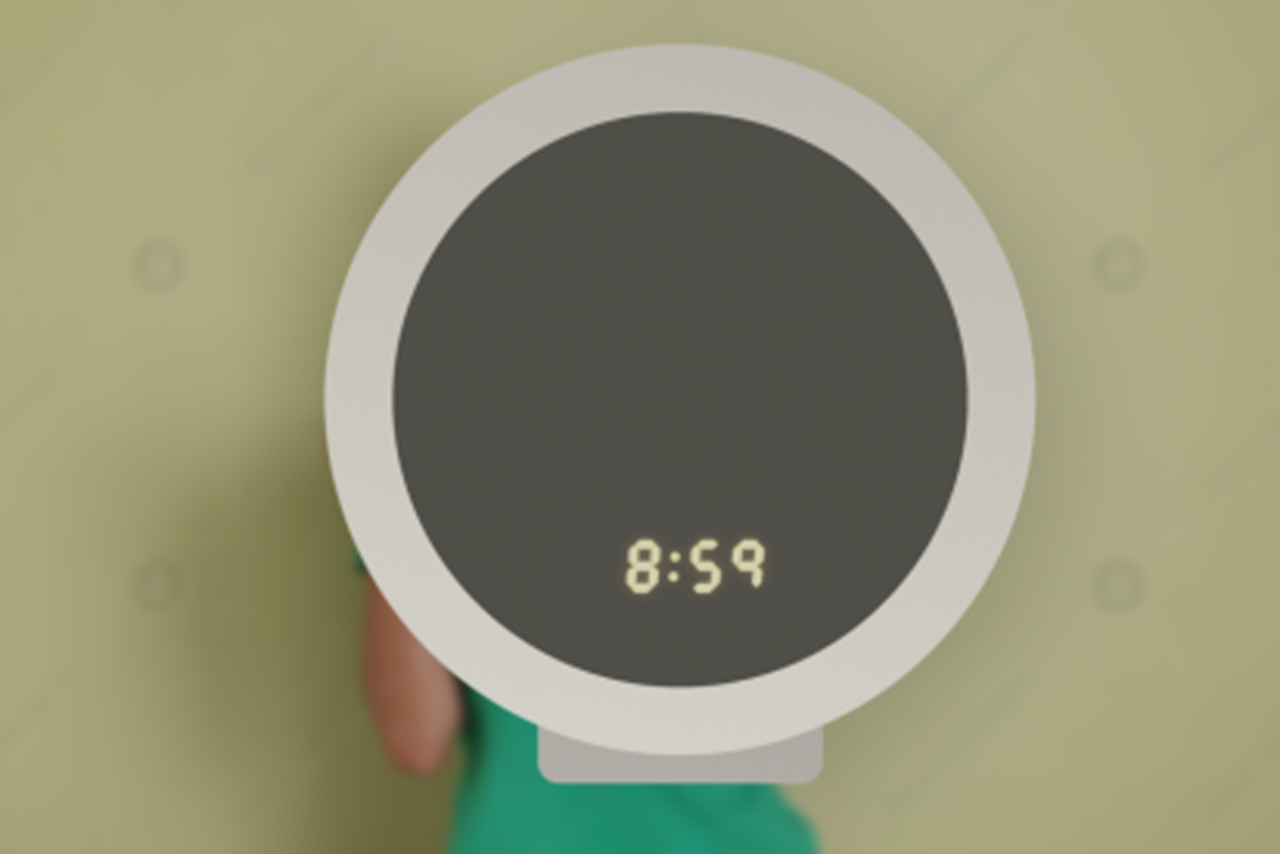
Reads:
h=8 m=59
